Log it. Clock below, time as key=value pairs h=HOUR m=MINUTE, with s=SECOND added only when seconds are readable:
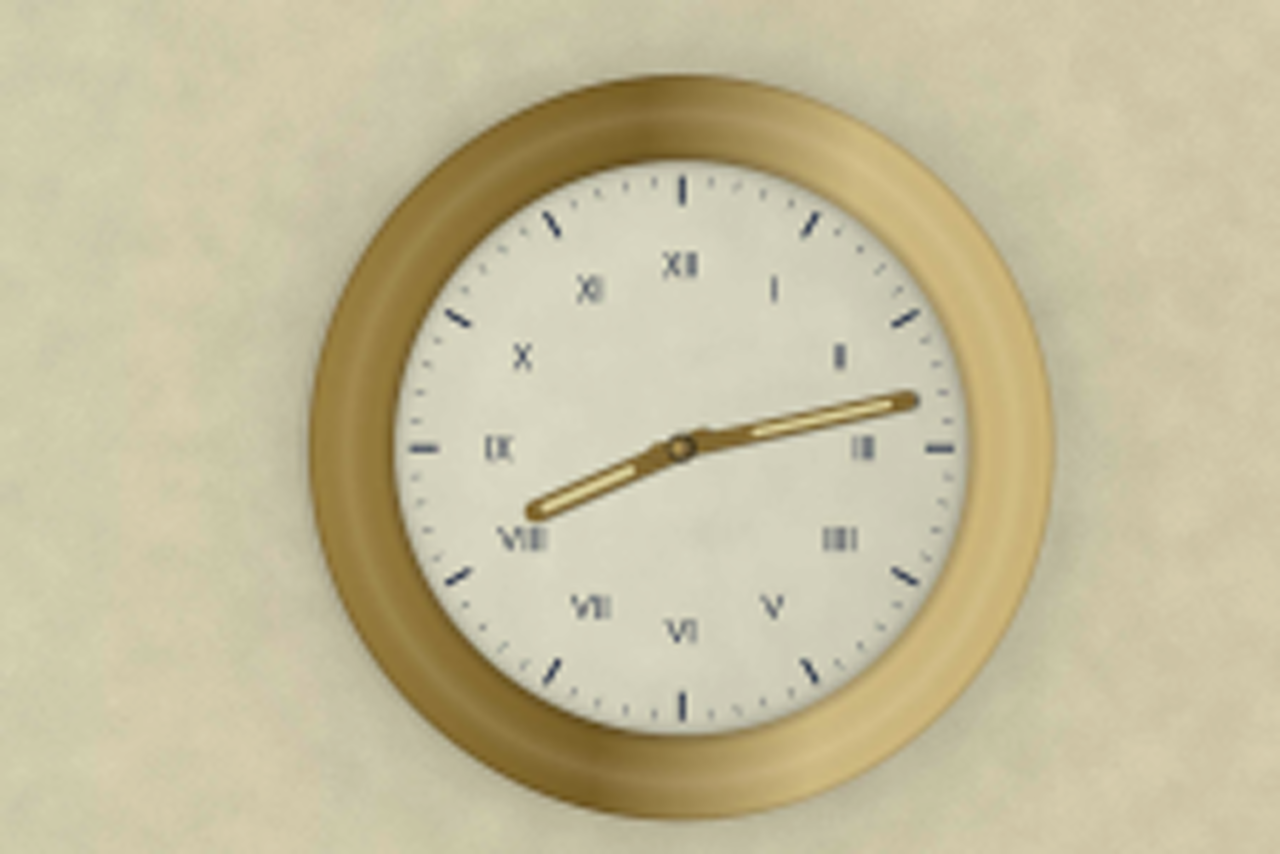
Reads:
h=8 m=13
